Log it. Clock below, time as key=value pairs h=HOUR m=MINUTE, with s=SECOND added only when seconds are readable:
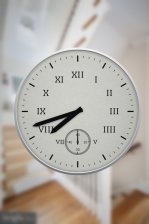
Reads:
h=7 m=42
